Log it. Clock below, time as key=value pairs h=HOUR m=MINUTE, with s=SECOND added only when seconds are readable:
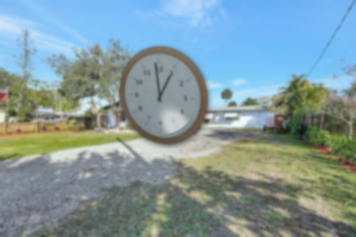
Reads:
h=12 m=59
